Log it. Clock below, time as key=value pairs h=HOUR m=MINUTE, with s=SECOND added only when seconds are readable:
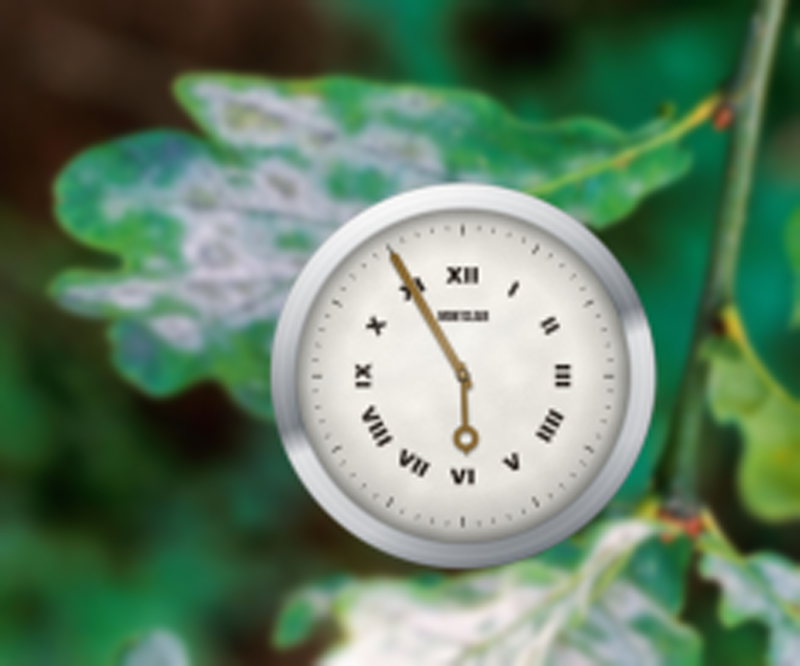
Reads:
h=5 m=55
